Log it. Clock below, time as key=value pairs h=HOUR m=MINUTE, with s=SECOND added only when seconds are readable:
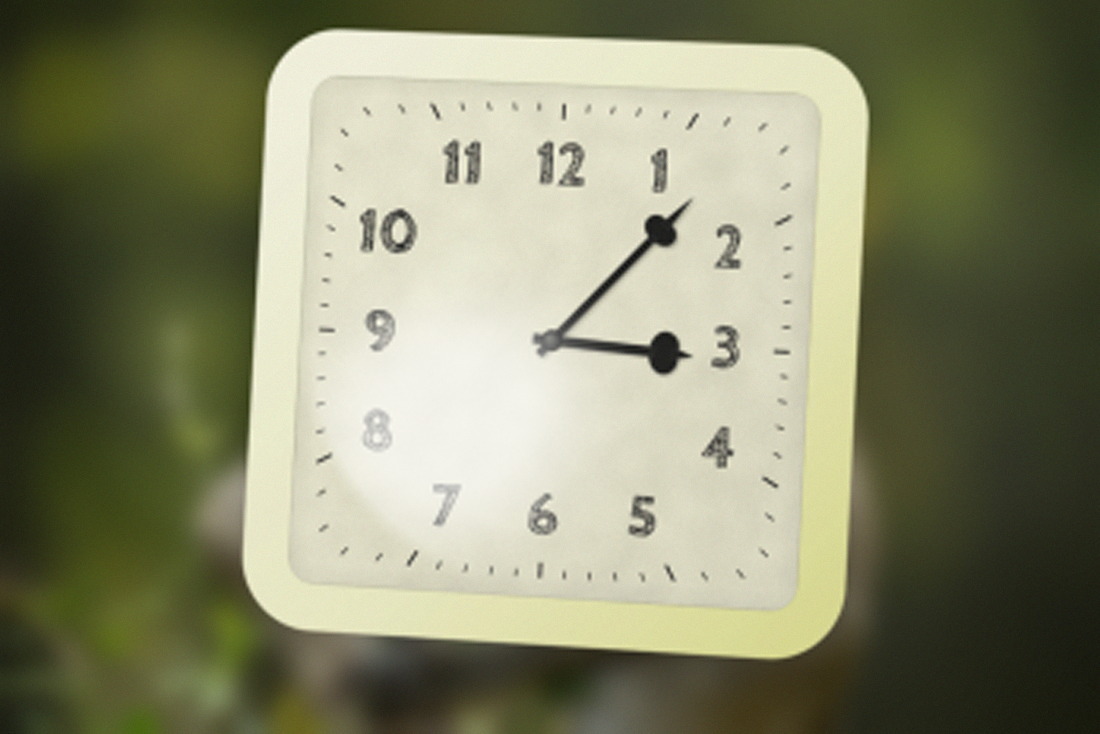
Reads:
h=3 m=7
